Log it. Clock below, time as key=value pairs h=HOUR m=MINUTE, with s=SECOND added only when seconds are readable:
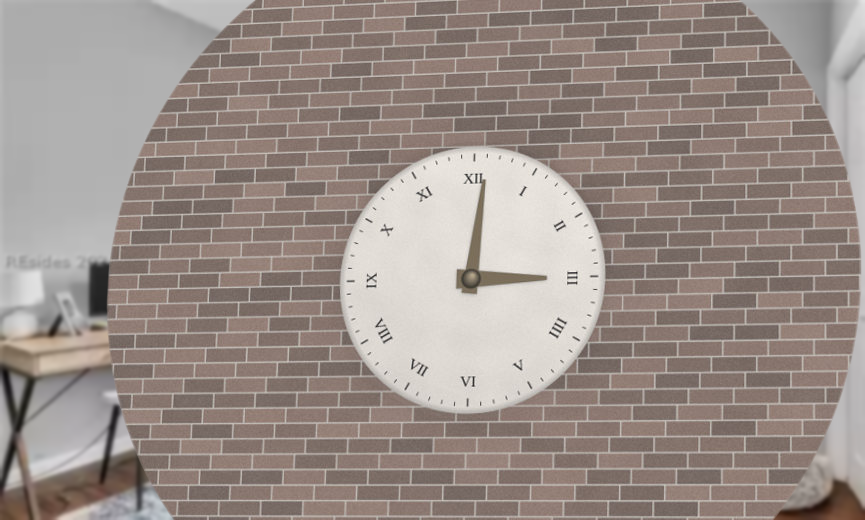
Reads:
h=3 m=1
